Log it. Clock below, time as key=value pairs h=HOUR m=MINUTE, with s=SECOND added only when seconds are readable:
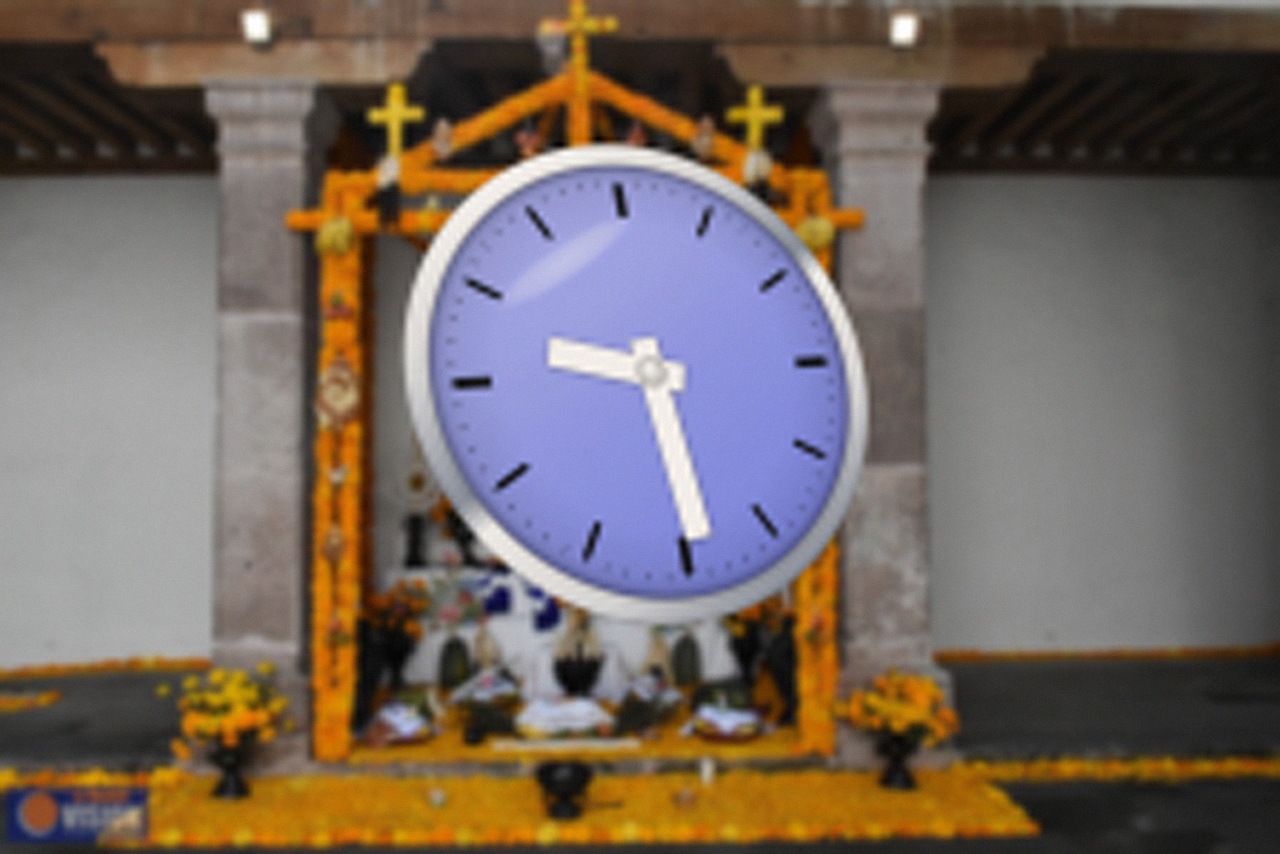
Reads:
h=9 m=29
